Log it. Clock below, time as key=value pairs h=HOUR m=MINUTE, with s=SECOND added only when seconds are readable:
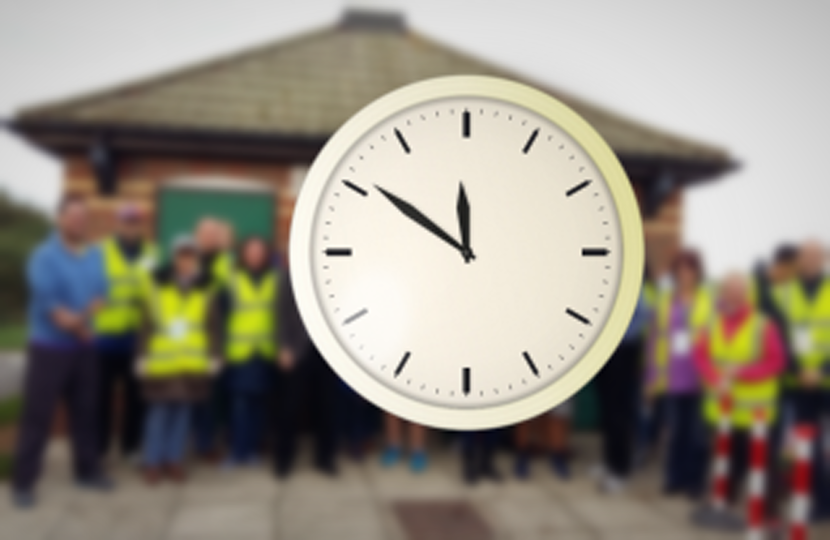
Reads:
h=11 m=51
